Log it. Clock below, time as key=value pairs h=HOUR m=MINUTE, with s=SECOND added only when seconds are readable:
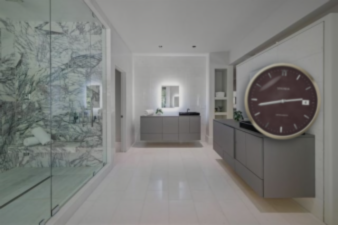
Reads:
h=2 m=43
